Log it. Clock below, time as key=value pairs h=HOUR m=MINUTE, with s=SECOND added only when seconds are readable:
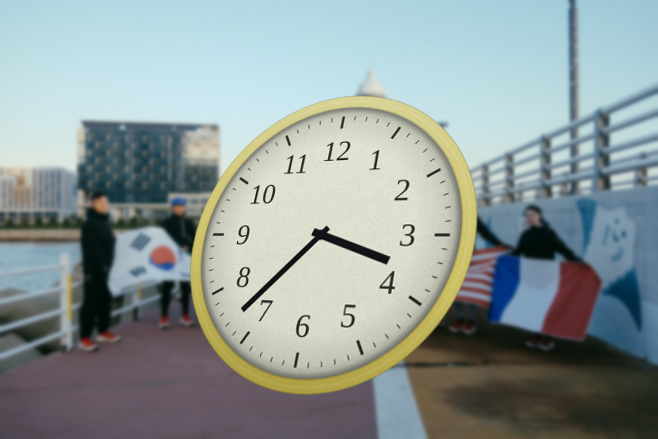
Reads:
h=3 m=37
